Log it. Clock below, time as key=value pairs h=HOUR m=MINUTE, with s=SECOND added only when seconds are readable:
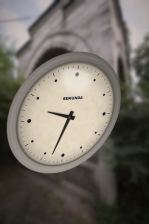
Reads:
h=9 m=33
